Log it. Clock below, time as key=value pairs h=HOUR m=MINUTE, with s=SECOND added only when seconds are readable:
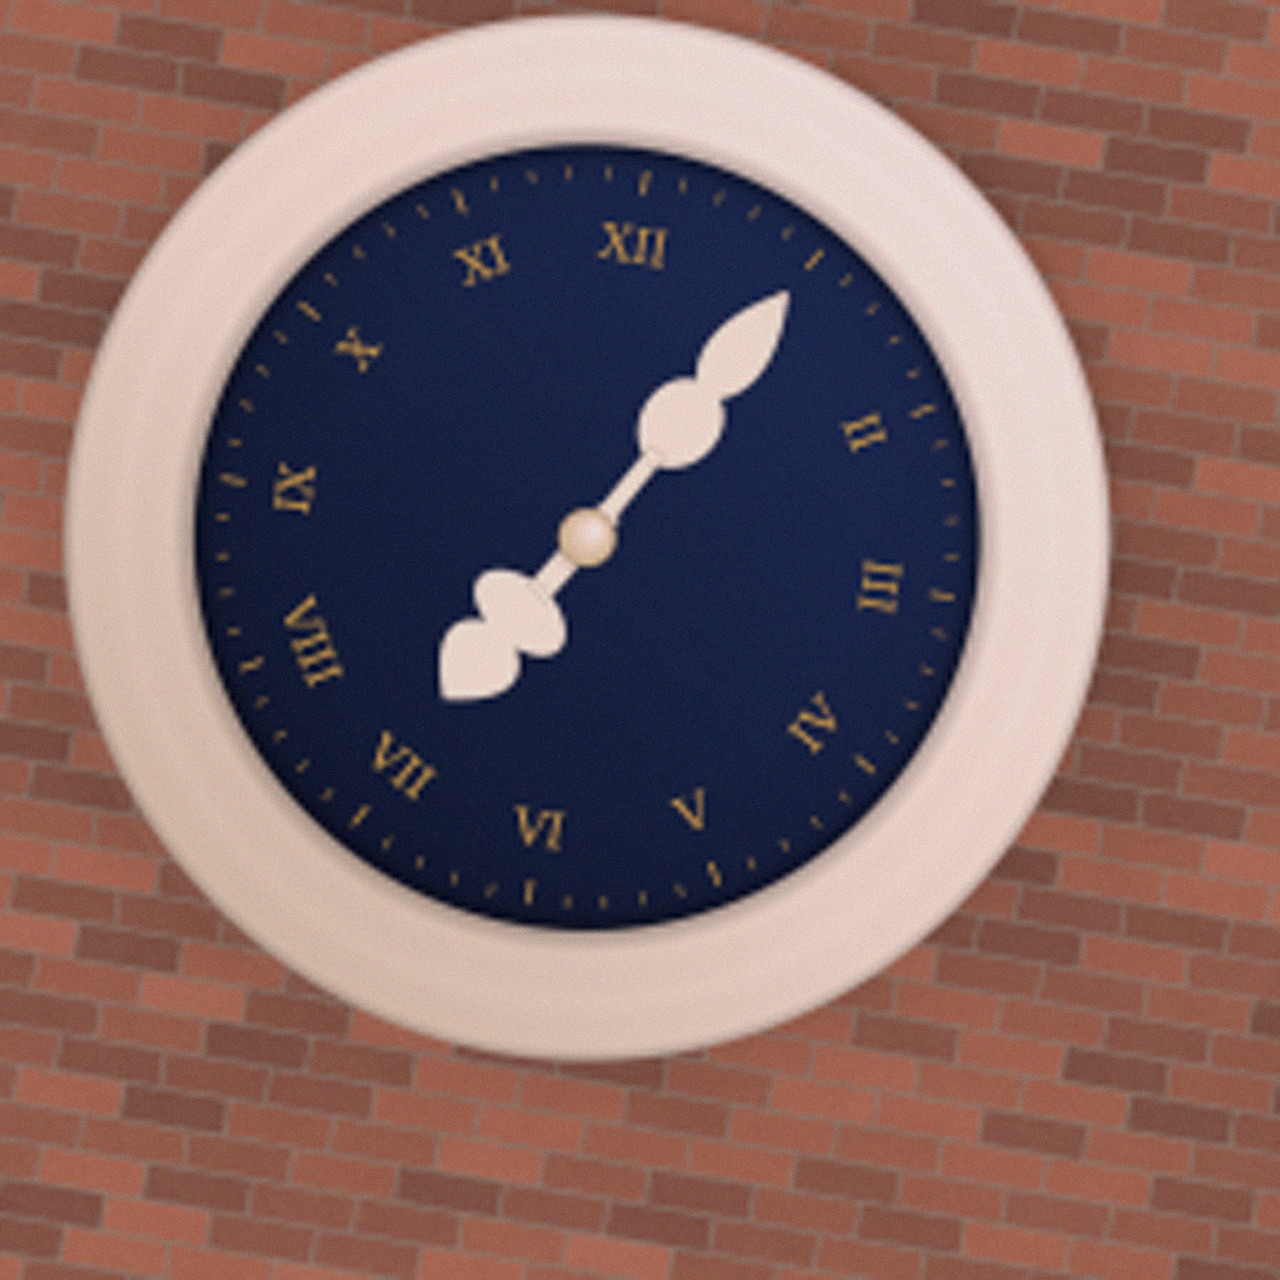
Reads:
h=7 m=5
